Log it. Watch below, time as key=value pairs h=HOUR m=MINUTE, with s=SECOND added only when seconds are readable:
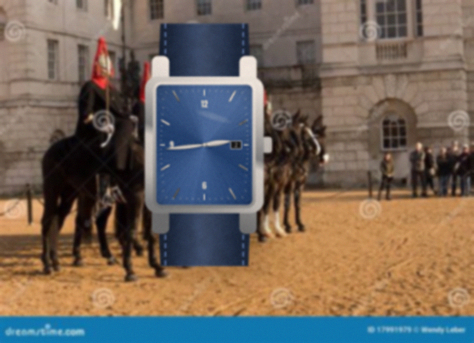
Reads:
h=2 m=44
